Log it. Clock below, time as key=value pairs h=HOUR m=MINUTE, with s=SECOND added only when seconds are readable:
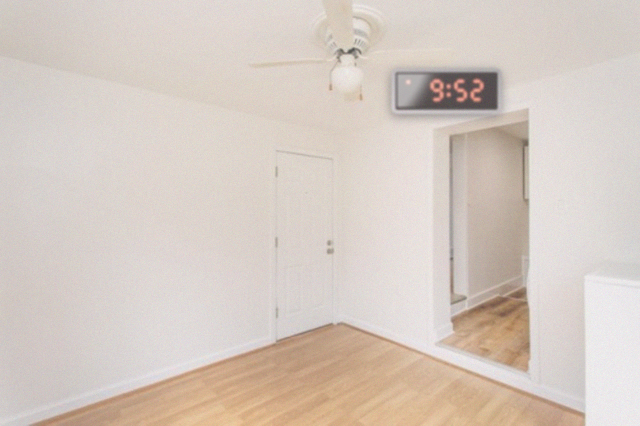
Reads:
h=9 m=52
